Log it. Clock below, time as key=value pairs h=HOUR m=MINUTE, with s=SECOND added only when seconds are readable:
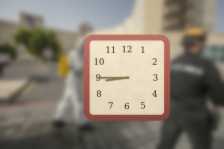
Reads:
h=8 m=45
